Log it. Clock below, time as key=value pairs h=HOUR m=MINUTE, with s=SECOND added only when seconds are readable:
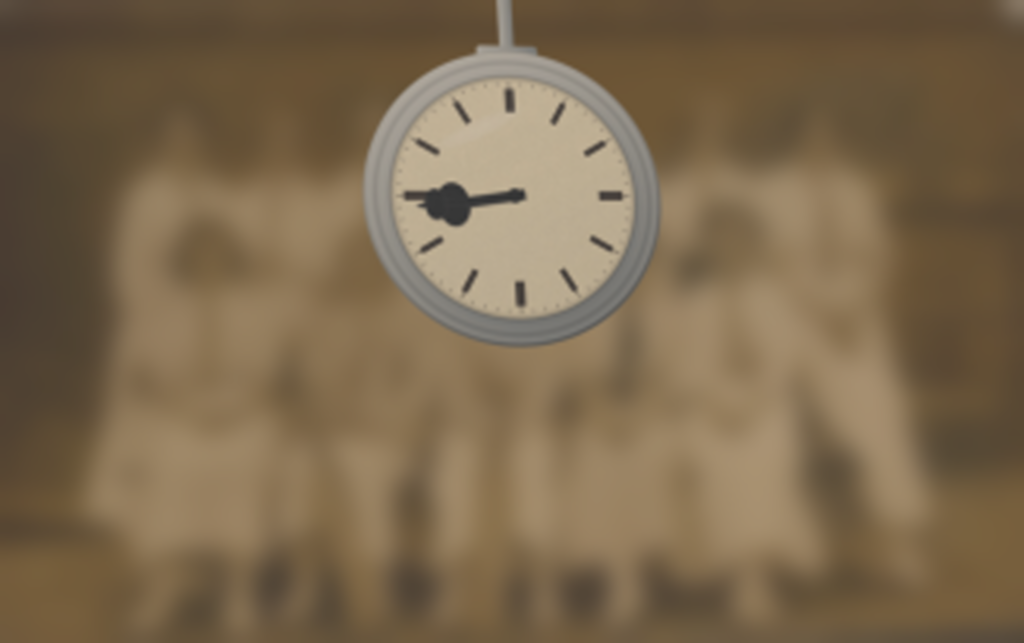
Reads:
h=8 m=44
